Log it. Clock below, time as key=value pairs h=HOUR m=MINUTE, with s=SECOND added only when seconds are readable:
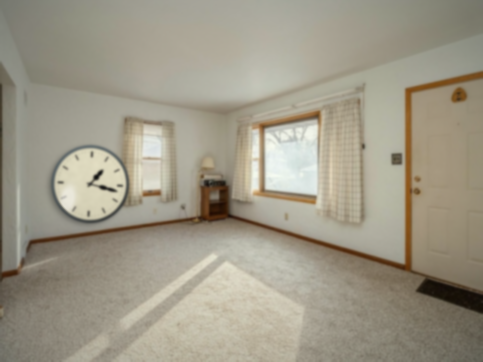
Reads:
h=1 m=17
